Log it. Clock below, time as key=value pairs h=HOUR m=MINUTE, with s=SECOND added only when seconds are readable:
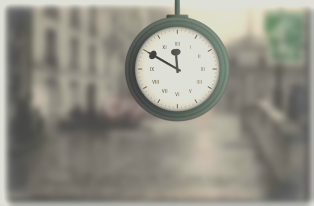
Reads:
h=11 m=50
